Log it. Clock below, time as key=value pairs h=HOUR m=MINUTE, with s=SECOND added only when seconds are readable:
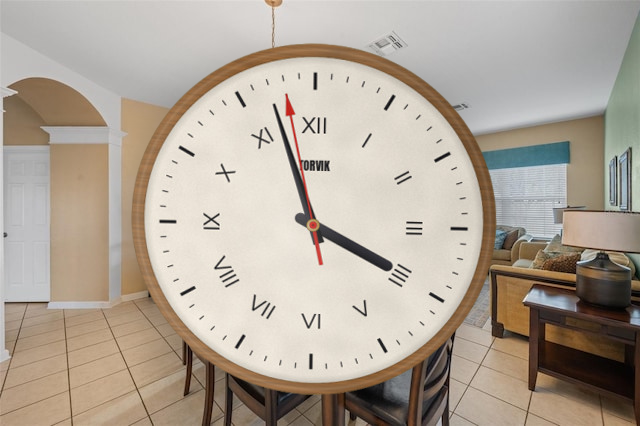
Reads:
h=3 m=56 s=58
